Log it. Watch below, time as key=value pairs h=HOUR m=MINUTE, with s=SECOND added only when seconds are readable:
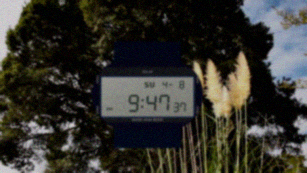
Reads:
h=9 m=47
